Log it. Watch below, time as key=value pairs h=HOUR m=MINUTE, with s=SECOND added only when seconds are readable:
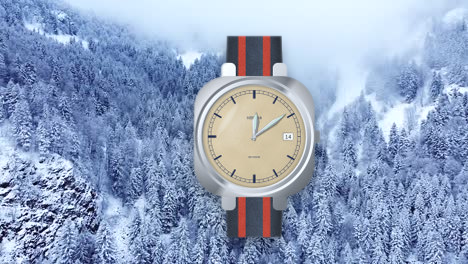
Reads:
h=12 m=9
